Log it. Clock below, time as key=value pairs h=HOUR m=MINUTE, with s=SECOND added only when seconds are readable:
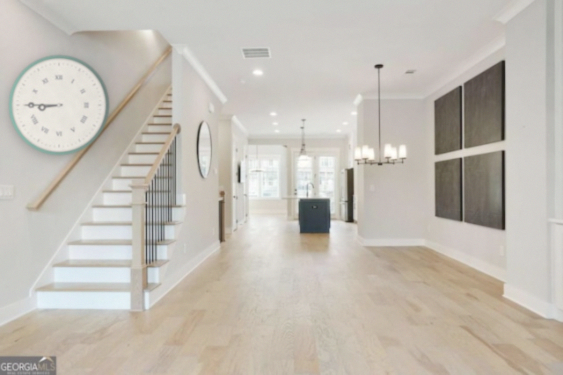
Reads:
h=8 m=45
